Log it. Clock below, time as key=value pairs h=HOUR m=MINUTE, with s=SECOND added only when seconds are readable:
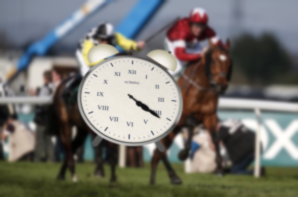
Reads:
h=4 m=21
